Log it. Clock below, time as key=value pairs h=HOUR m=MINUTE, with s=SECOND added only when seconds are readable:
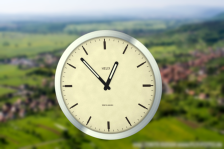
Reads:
h=12 m=53
